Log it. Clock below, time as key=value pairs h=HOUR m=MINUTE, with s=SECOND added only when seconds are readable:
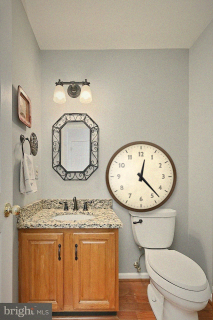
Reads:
h=12 m=23
